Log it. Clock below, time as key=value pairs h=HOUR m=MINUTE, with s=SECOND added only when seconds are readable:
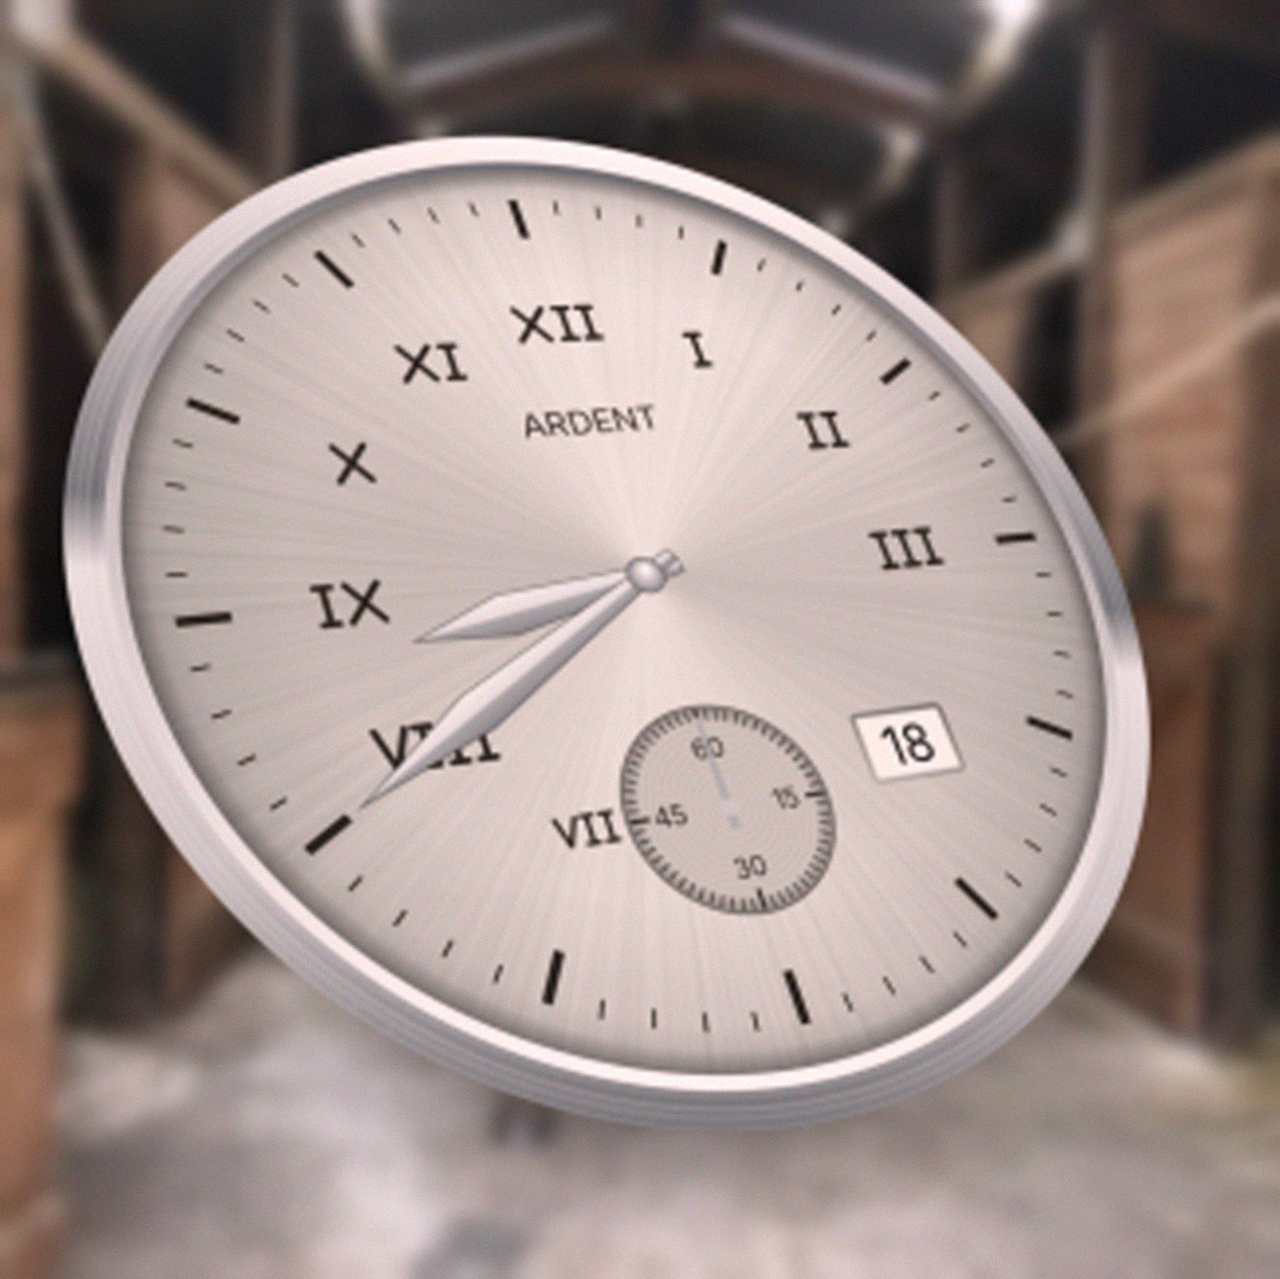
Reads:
h=8 m=40
